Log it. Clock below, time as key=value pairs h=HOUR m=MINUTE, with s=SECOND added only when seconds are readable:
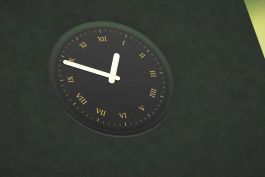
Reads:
h=12 m=49
